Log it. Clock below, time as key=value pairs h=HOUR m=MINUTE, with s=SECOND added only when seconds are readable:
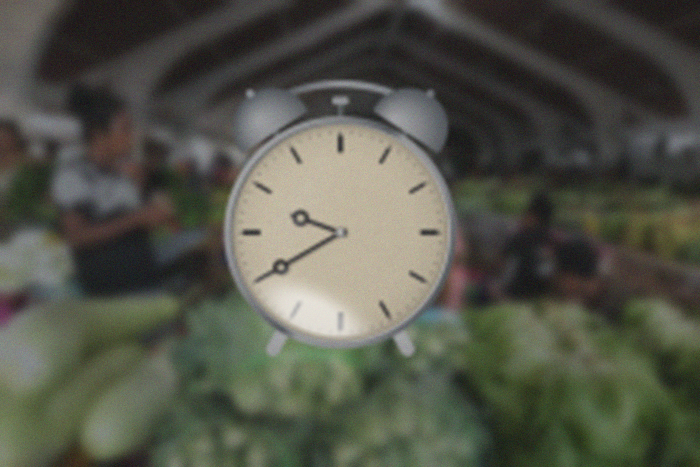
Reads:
h=9 m=40
